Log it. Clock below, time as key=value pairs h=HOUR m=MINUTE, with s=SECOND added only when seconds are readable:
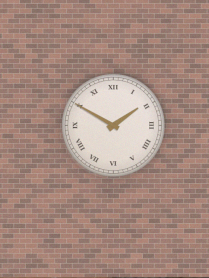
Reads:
h=1 m=50
